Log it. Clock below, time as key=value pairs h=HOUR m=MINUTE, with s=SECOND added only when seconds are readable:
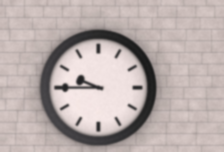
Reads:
h=9 m=45
